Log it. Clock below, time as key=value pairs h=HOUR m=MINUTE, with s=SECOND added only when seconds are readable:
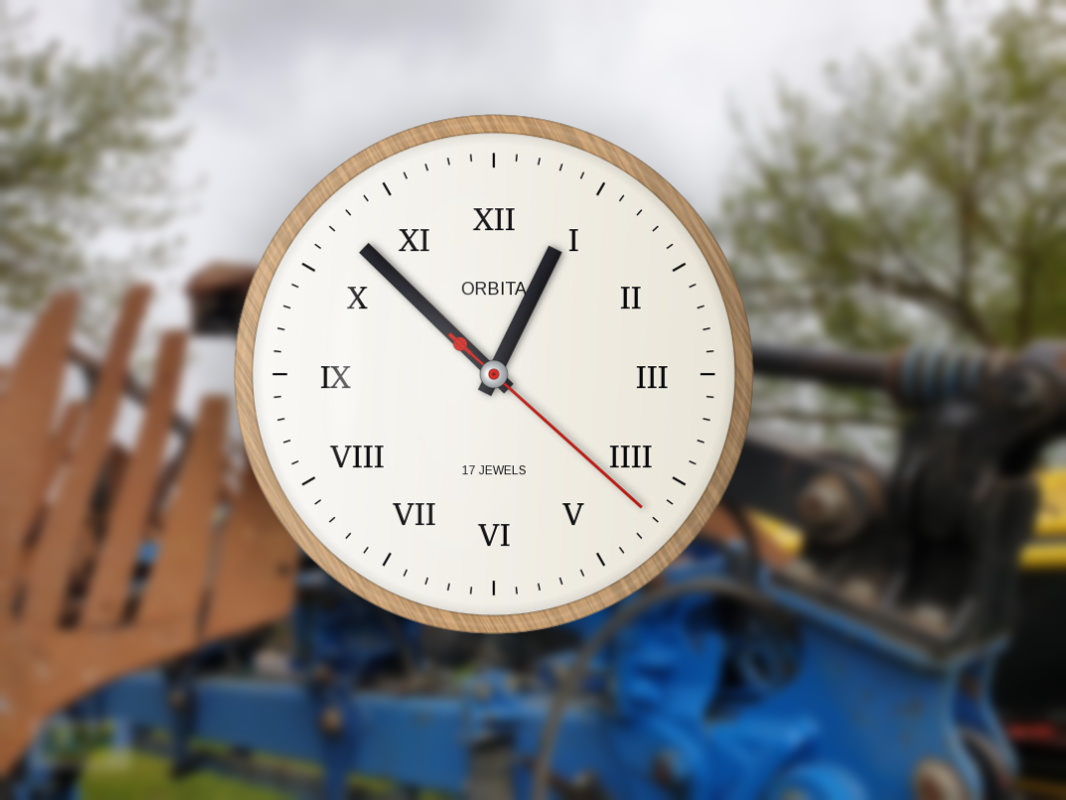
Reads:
h=12 m=52 s=22
